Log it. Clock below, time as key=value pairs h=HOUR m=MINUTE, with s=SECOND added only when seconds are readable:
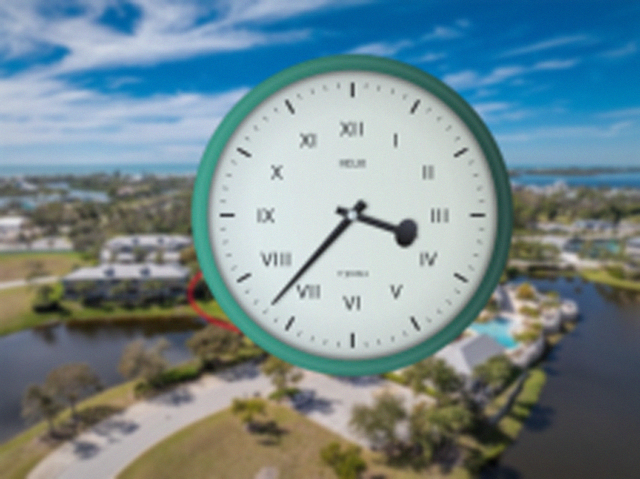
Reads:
h=3 m=37
